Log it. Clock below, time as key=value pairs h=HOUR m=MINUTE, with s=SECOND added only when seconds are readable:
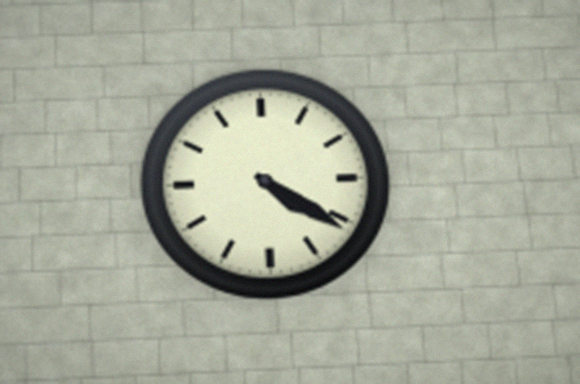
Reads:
h=4 m=21
